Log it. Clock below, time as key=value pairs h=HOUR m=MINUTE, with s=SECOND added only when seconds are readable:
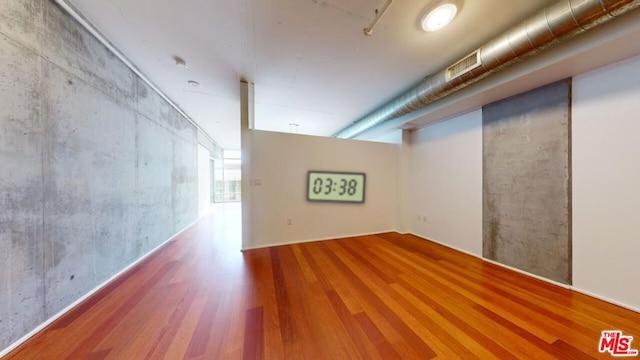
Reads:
h=3 m=38
